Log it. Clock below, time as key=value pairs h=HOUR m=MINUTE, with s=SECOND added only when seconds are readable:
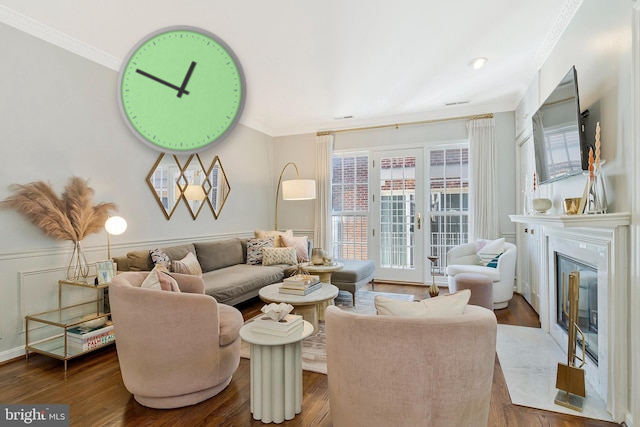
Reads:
h=12 m=49
